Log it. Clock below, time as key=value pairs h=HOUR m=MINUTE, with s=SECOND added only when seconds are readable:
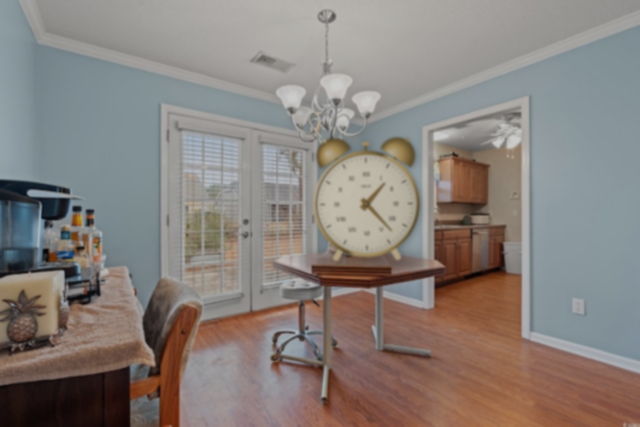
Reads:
h=1 m=23
